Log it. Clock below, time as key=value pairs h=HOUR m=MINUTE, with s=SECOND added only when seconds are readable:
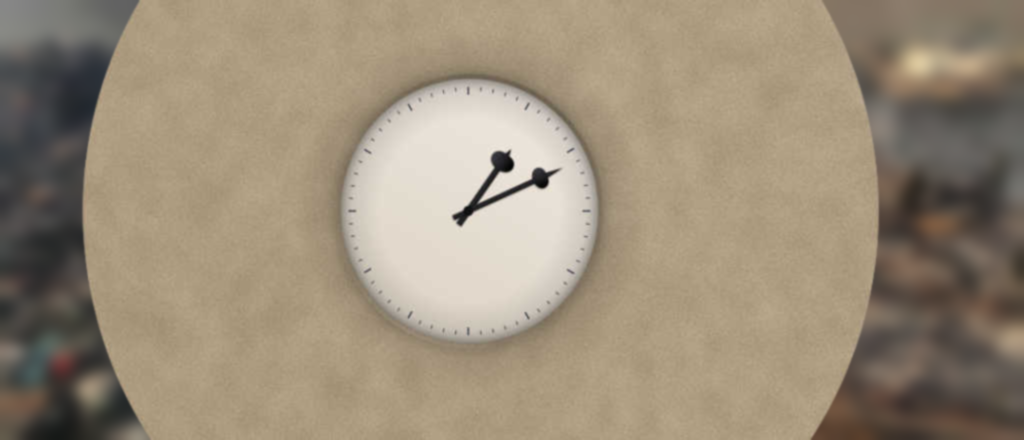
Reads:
h=1 m=11
